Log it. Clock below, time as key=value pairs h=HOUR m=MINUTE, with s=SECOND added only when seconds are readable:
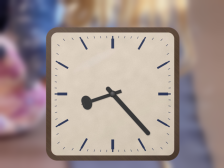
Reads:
h=8 m=23
